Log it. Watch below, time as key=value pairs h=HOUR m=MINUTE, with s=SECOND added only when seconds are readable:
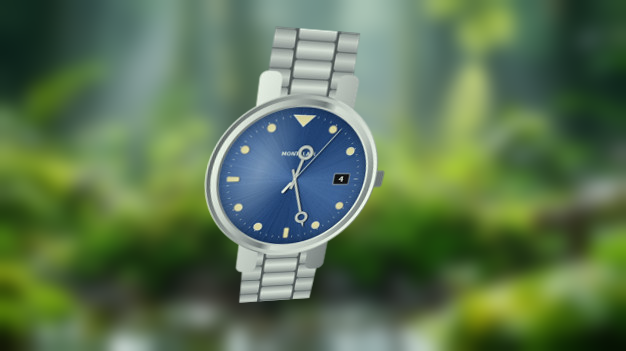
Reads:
h=12 m=27 s=6
